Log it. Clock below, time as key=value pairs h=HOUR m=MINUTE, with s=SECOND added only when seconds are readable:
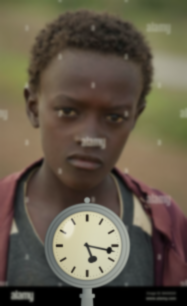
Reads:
h=5 m=17
